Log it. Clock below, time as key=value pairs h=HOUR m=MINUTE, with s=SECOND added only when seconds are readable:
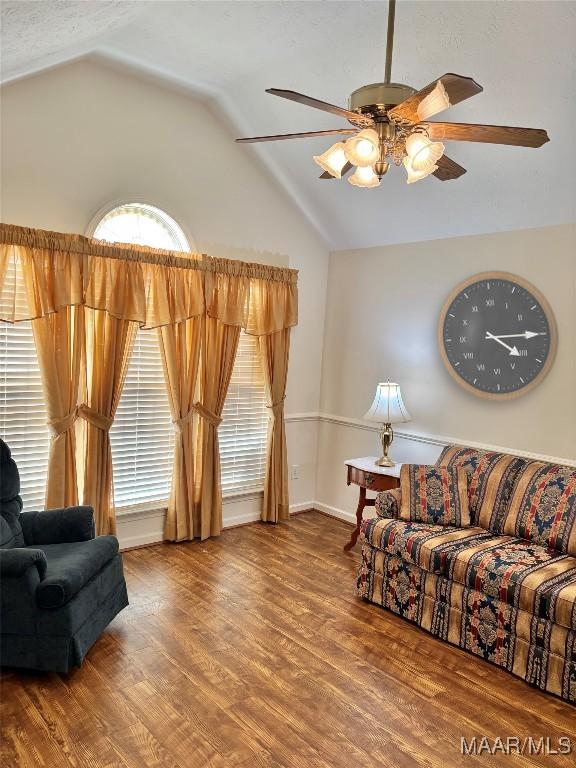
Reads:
h=4 m=15
